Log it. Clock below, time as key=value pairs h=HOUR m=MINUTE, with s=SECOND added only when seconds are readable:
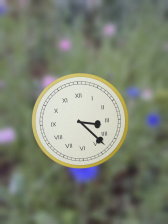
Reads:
h=3 m=23
